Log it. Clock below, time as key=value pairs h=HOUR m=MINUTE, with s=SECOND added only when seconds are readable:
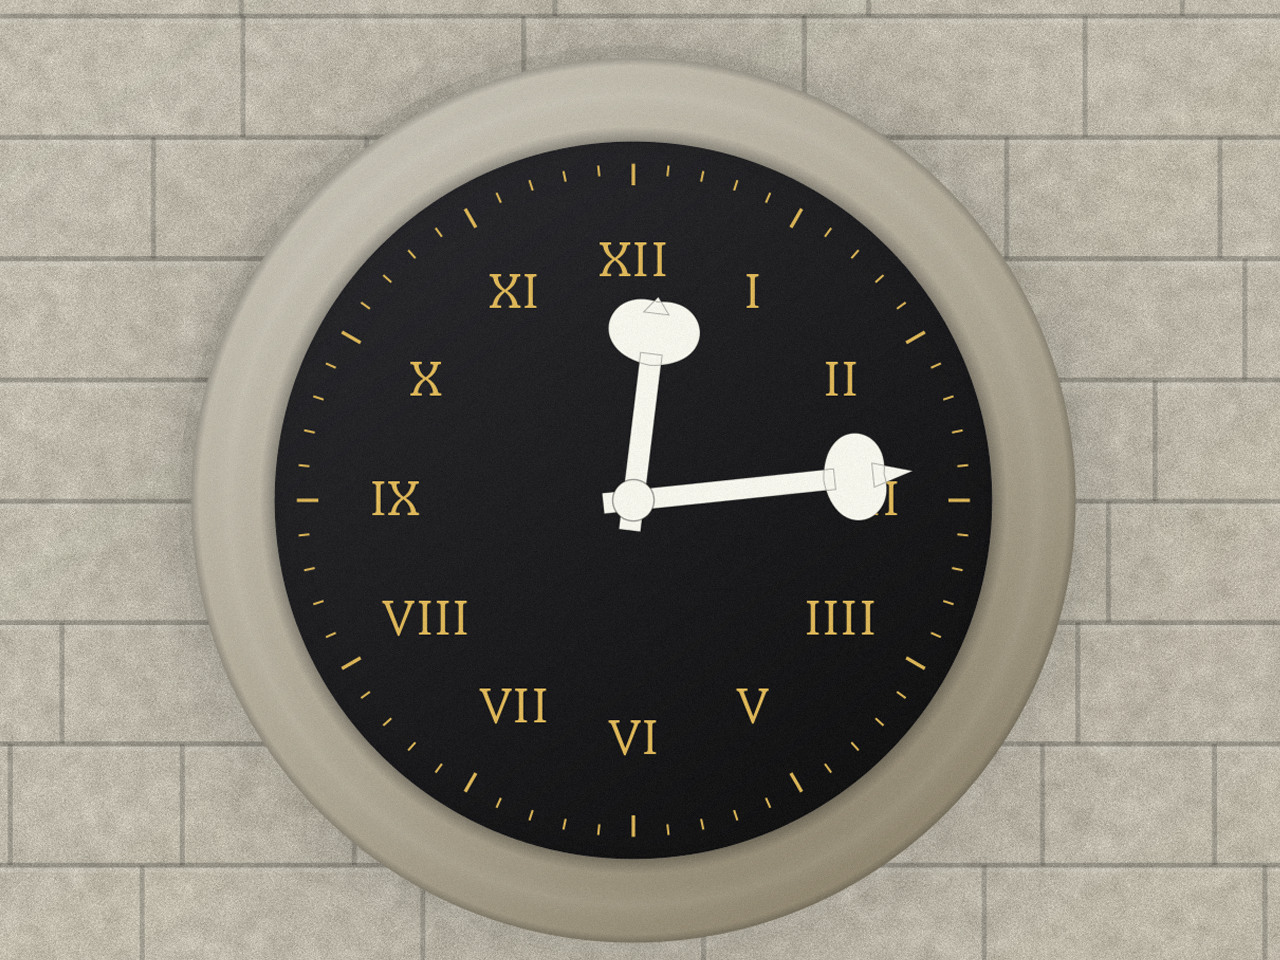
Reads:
h=12 m=14
